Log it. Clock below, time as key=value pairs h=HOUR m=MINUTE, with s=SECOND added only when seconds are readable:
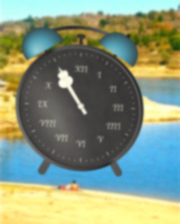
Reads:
h=10 m=55
